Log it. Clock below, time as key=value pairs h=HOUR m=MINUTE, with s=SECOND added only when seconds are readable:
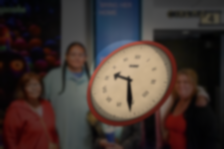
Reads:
h=9 m=26
